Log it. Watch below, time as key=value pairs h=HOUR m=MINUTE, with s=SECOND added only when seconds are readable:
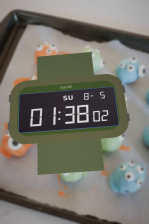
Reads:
h=1 m=38 s=2
